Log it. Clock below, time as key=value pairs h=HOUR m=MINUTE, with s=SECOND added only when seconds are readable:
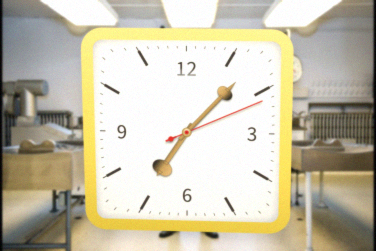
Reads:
h=7 m=7 s=11
